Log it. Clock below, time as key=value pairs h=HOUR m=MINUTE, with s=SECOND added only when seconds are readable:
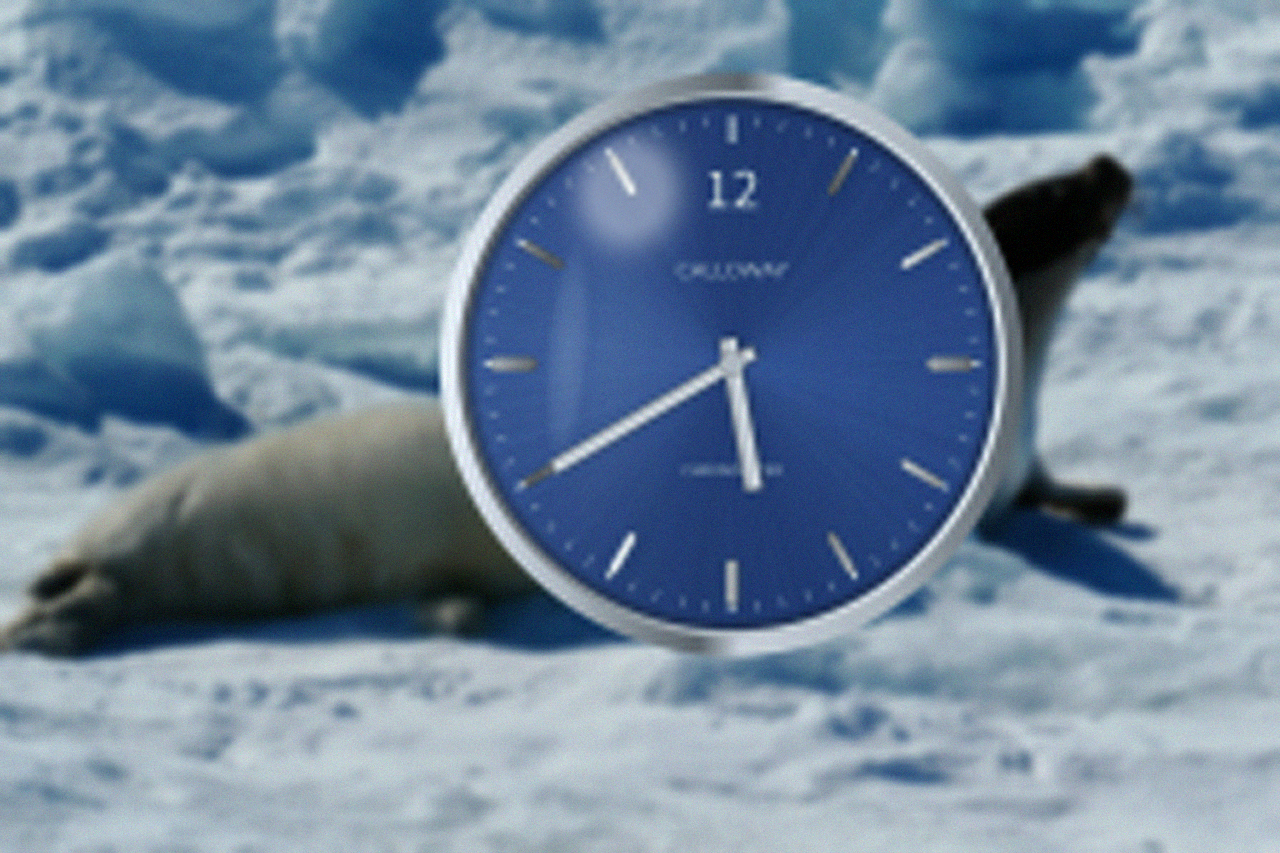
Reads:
h=5 m=40
